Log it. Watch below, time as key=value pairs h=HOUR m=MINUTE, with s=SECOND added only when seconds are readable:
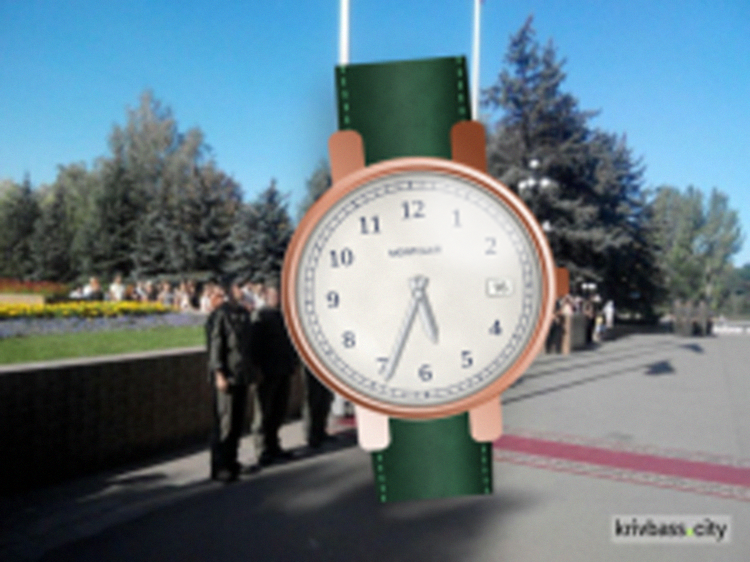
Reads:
h=5 m=34
